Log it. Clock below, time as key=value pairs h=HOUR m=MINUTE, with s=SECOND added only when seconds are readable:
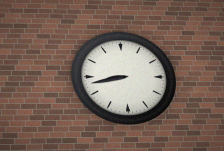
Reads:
h=8 m=43
